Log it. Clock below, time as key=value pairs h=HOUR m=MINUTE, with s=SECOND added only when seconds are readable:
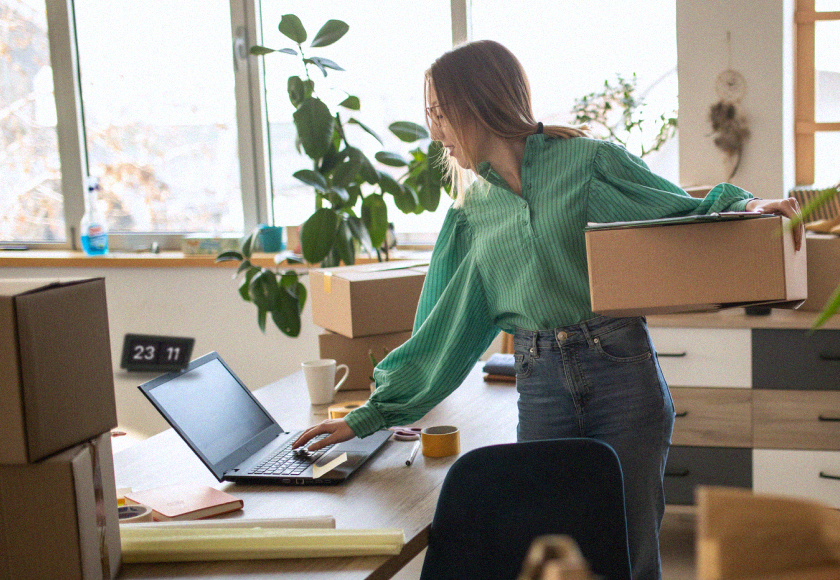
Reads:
h=23 m=11
